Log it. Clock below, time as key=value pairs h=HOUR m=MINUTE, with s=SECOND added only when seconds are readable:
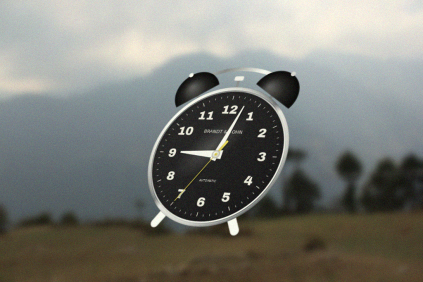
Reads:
h=9 m=2 s=35
